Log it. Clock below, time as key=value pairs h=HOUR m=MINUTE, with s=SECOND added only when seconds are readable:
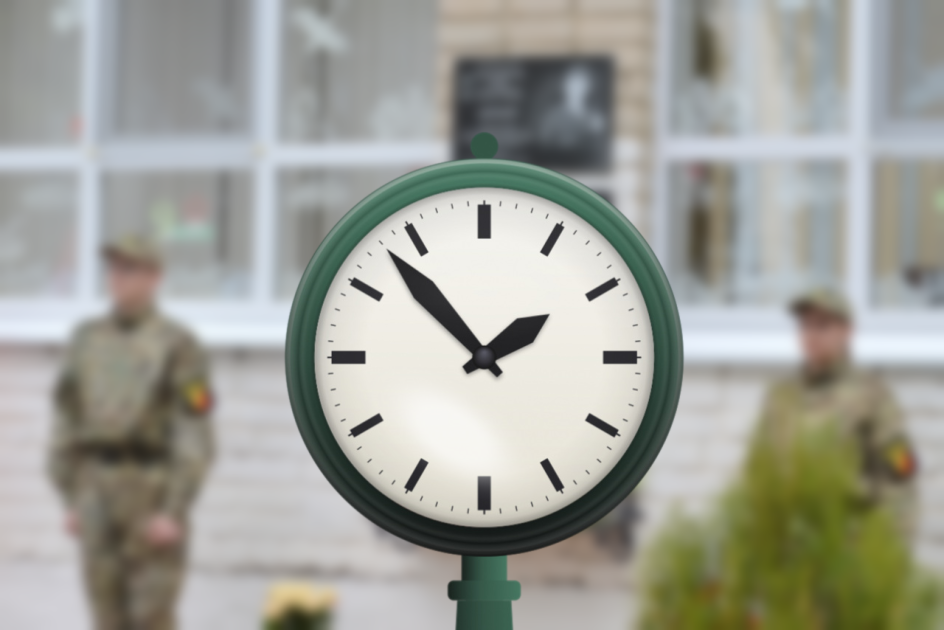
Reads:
h=1 m=53
